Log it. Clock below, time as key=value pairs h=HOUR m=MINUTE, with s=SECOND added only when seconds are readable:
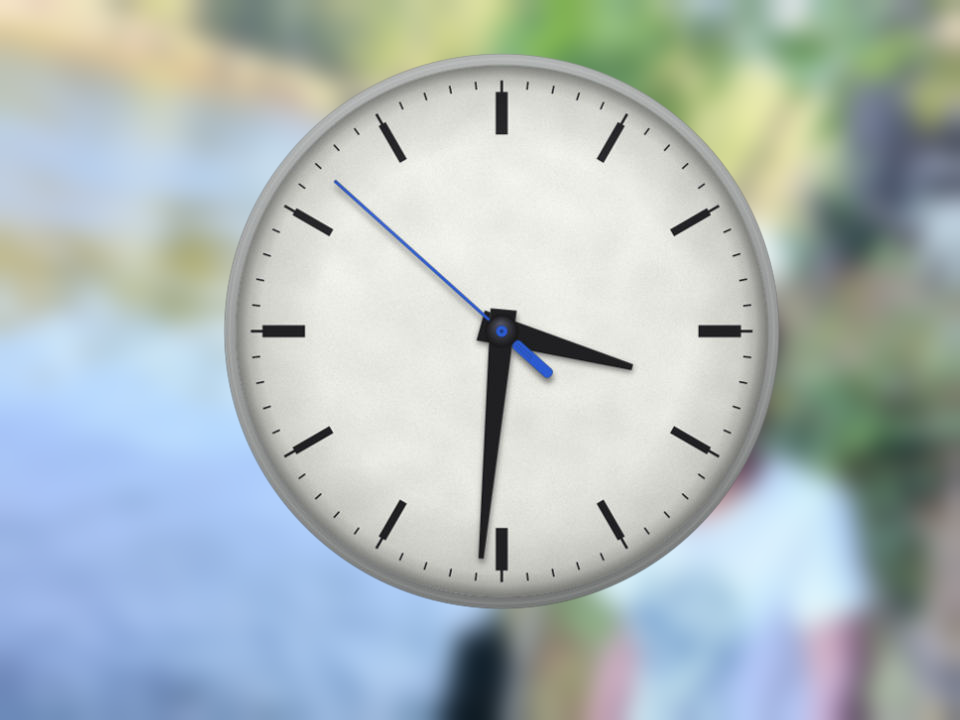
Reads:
h=3 m=30 s=52
